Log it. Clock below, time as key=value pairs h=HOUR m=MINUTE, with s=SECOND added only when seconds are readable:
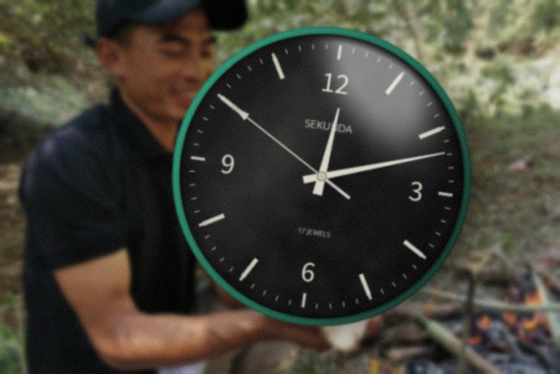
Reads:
h=12 m=11 s=50
